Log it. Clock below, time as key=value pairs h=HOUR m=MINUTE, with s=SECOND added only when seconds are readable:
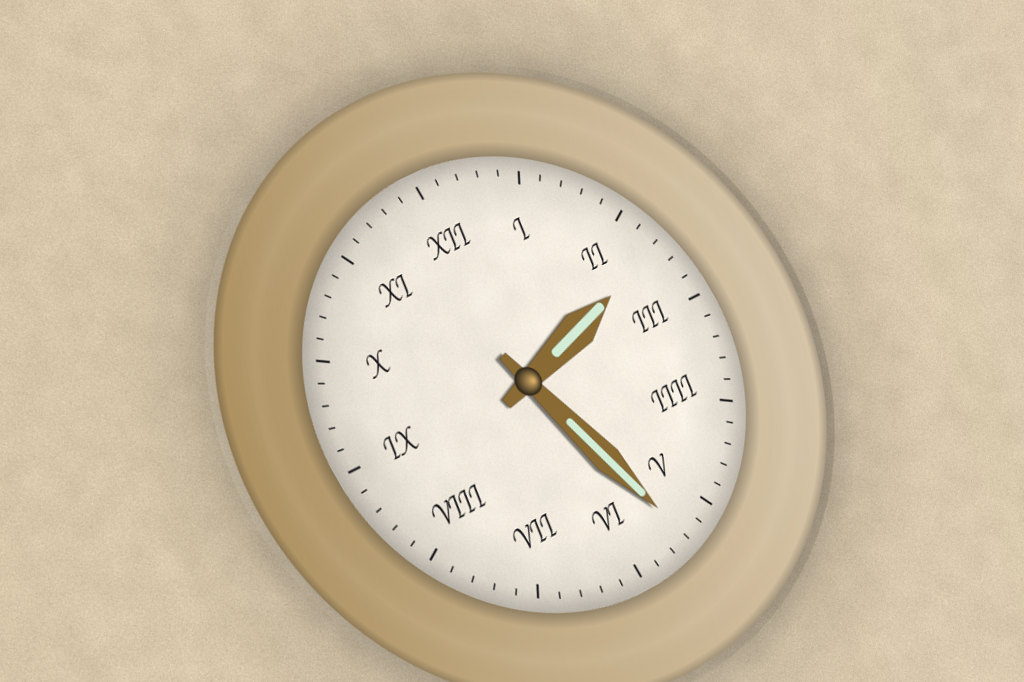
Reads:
h=2 m=27
